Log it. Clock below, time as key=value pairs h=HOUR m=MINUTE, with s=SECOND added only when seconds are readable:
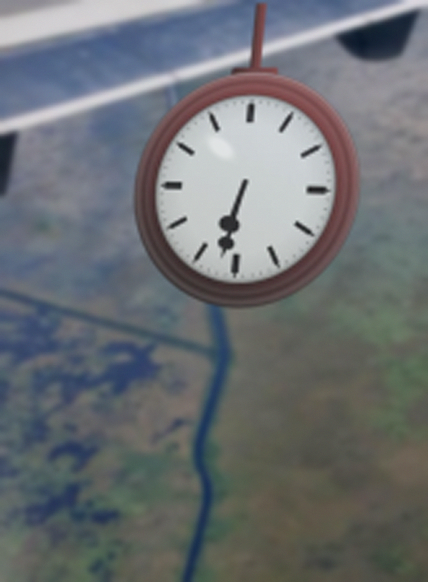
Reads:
h=6 m=32
